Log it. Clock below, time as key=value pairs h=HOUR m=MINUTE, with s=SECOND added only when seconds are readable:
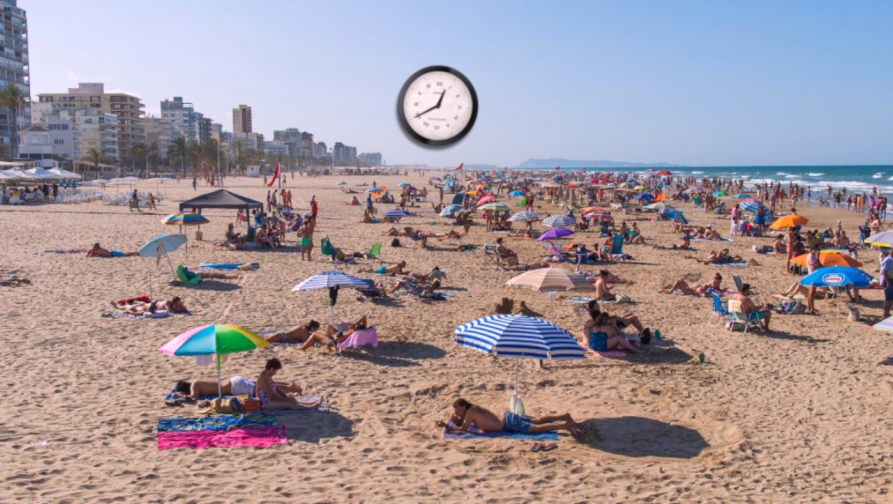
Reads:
h=12 m=40
